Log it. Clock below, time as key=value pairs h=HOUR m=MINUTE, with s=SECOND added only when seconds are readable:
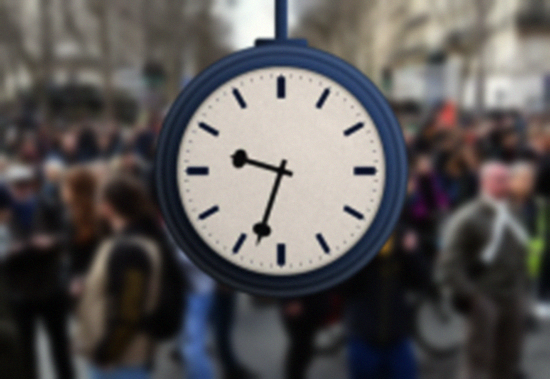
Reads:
h=9 m=33
